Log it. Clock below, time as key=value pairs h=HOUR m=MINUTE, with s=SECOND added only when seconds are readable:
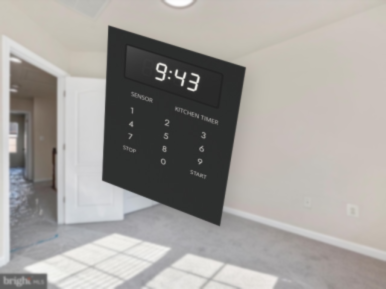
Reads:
h=9 m=43
